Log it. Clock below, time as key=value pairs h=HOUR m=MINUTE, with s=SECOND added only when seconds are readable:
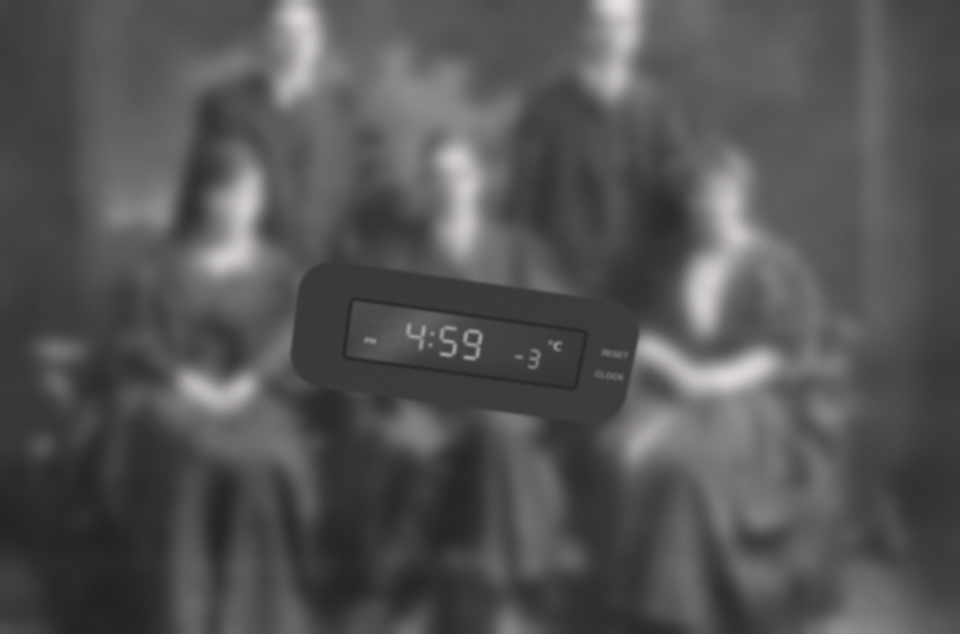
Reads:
h=4 m=59
